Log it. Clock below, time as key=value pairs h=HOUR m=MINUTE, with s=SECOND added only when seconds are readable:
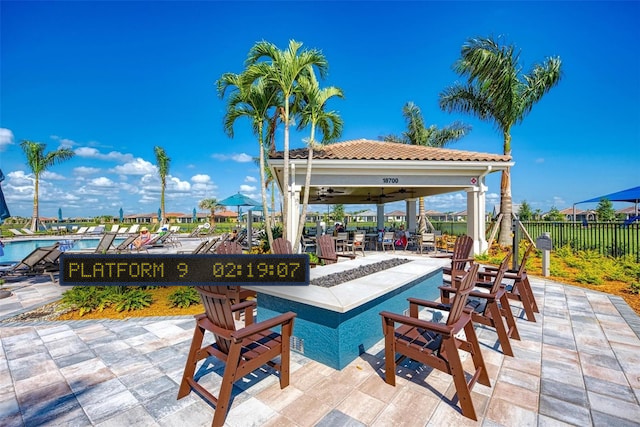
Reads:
h=2 m=19 s=7
